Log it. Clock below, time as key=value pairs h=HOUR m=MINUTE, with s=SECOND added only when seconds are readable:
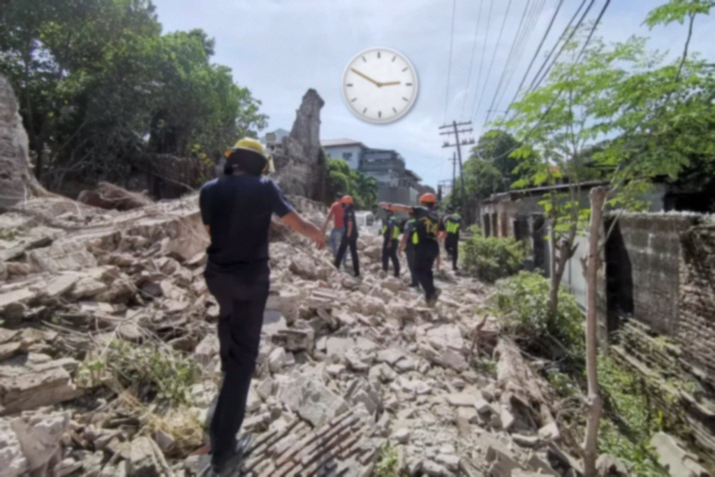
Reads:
h=2 m=50
